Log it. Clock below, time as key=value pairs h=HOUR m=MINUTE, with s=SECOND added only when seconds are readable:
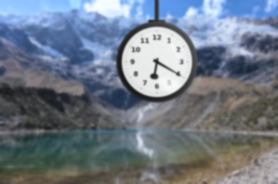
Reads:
h=6 m=20
